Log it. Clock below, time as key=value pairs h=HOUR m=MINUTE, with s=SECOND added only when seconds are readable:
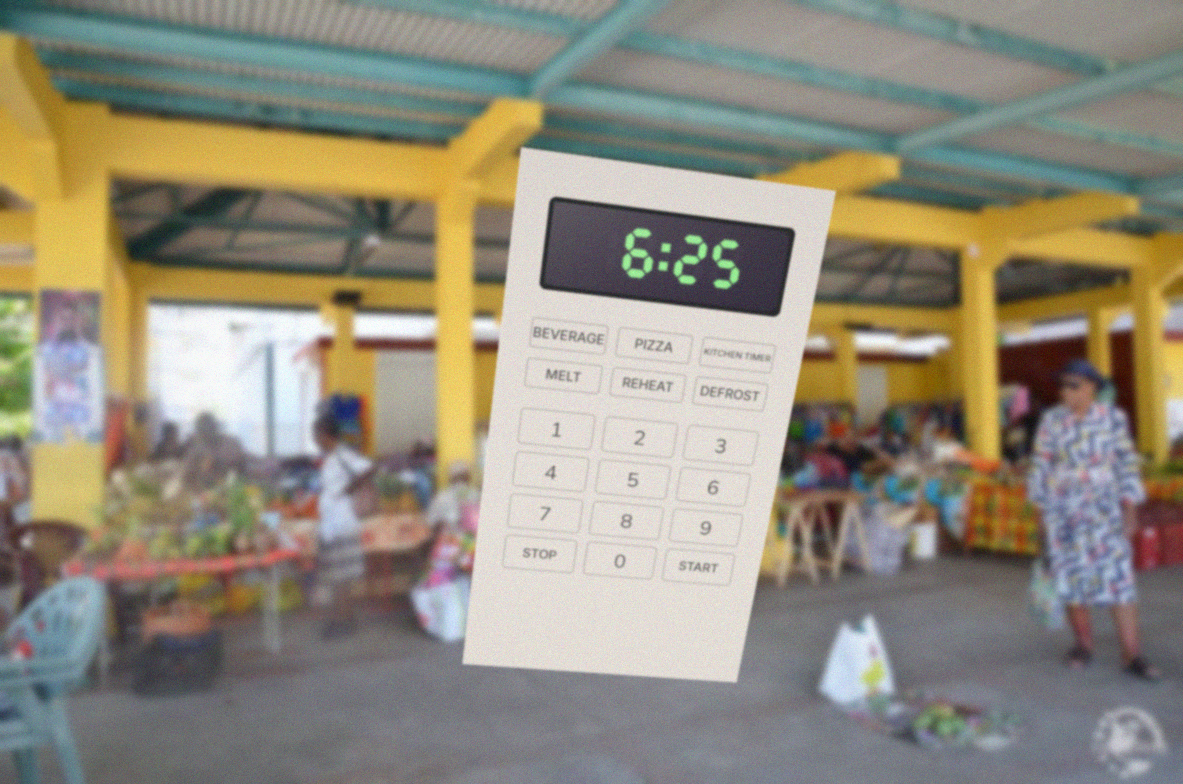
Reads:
h=6 m=25
